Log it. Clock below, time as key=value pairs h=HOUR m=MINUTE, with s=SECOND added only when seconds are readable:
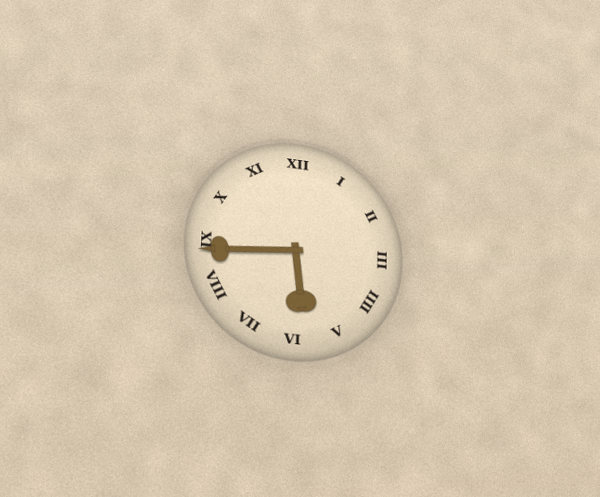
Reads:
h=5 m=44
